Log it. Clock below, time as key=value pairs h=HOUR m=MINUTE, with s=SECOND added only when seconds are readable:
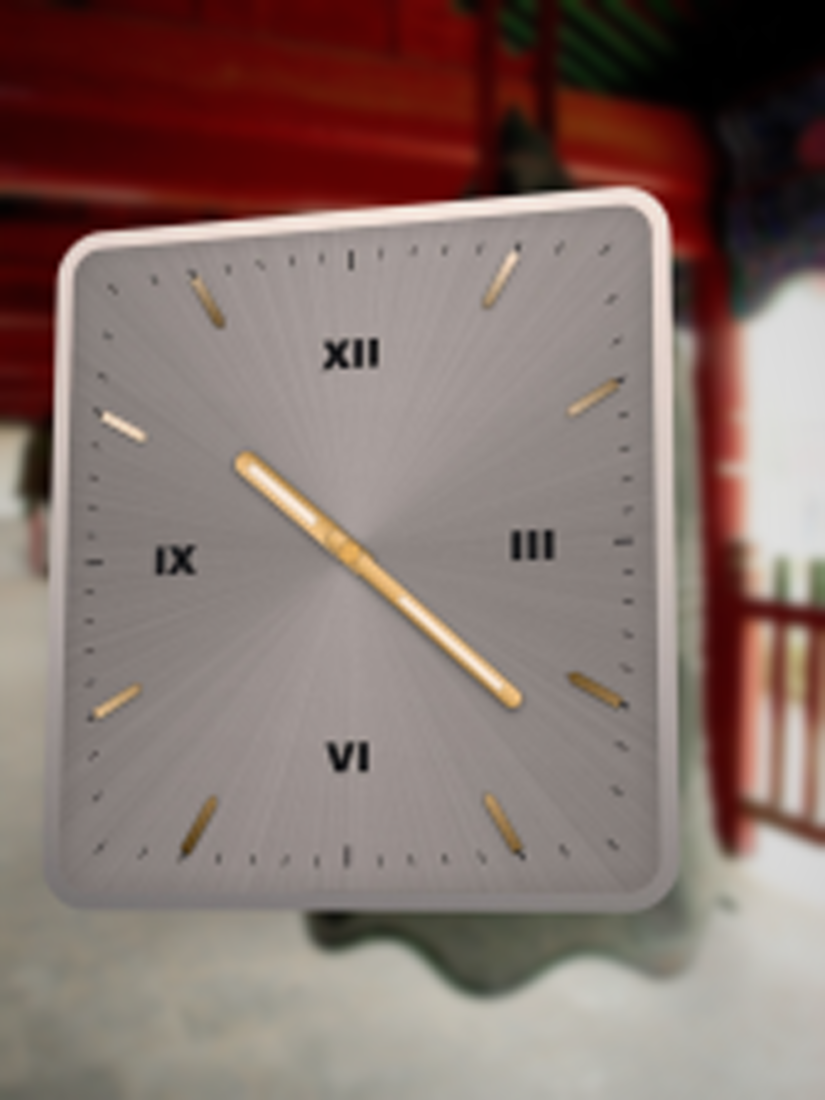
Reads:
h=10 m=22
